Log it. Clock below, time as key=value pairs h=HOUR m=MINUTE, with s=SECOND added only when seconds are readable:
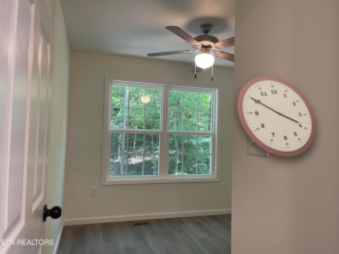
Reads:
h=3 m=50
